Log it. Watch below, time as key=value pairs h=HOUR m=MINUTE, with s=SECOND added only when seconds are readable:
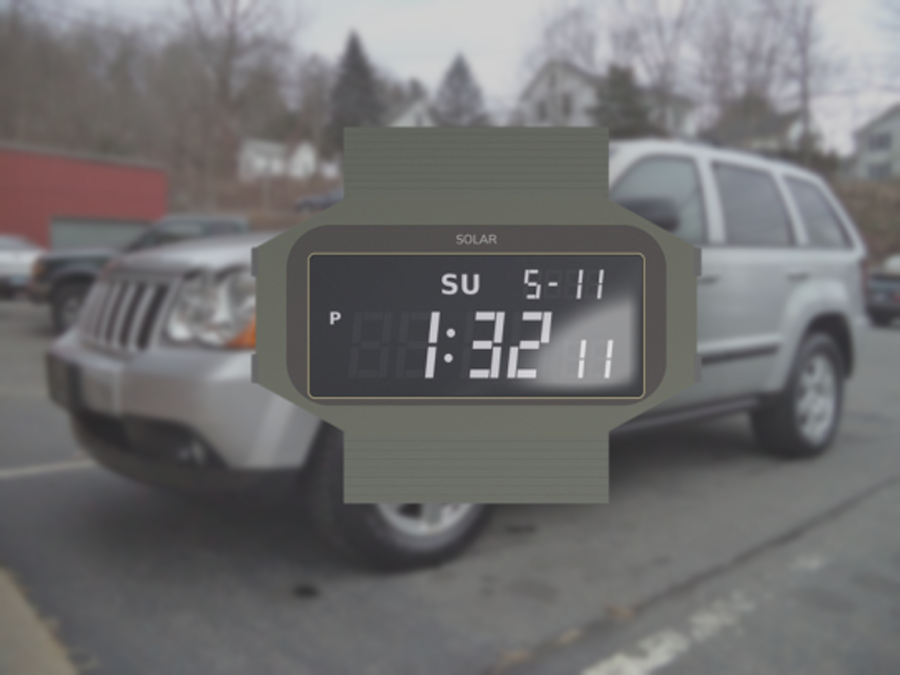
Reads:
h=1 m=32 s=11
